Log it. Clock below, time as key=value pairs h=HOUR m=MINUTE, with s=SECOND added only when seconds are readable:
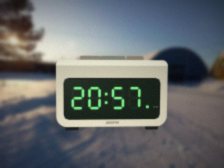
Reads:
h=20 m=57
